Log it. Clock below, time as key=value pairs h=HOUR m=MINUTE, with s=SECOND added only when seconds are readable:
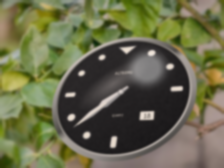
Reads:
h=7 m=38
